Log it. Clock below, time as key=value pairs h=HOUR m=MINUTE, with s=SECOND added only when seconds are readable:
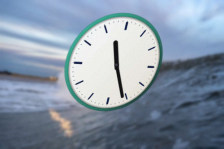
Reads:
h=11 m=26
